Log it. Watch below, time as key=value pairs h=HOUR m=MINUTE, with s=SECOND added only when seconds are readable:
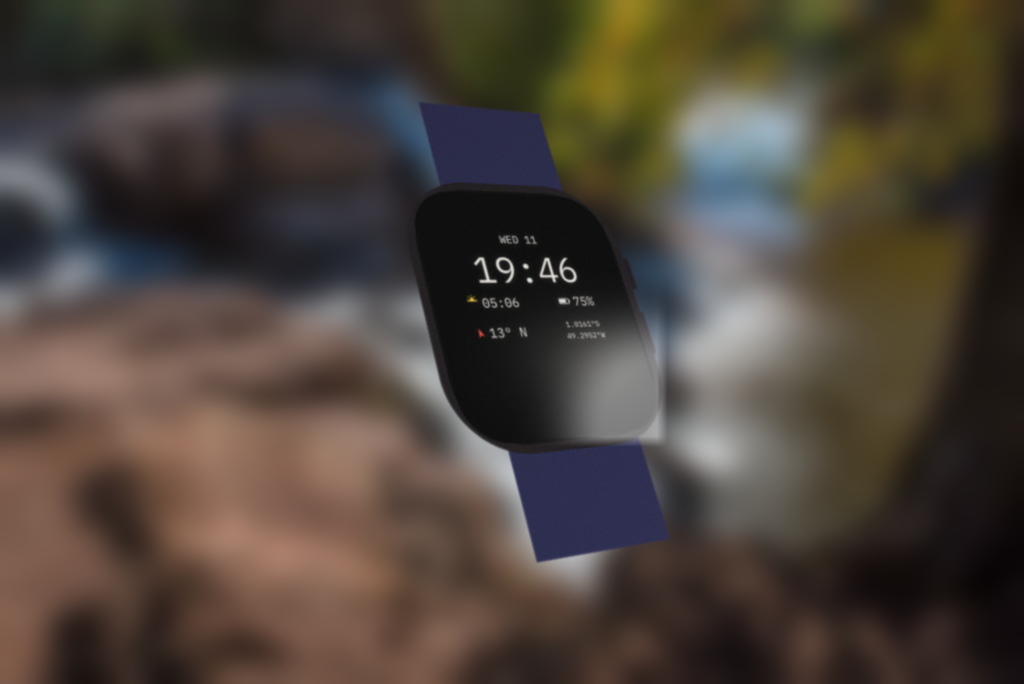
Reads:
h=19 m=46
